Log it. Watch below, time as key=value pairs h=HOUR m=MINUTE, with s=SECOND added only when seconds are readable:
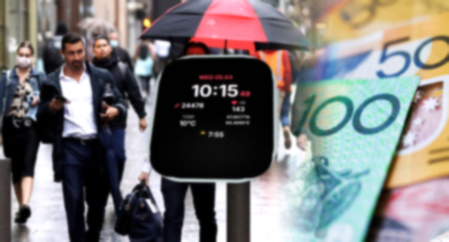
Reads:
h=10 m=15
